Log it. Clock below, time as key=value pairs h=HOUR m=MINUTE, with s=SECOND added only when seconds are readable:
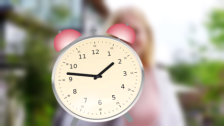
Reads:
h=1 m=47
